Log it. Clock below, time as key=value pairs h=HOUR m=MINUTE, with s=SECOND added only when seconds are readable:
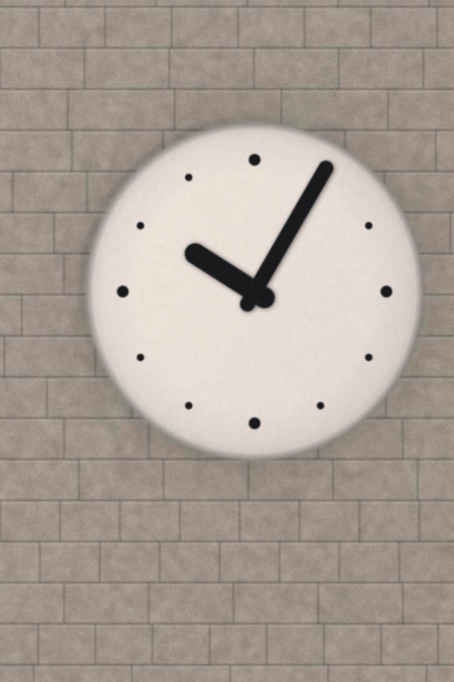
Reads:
h=10 m=5
